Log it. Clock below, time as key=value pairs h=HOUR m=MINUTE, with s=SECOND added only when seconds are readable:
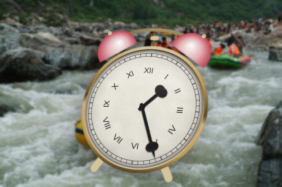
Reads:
h=1 m=26
